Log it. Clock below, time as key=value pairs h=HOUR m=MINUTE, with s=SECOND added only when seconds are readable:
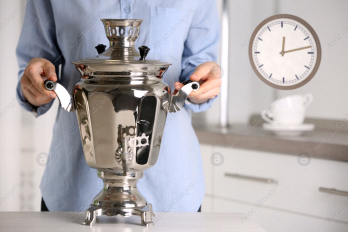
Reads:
h=12 m=13
